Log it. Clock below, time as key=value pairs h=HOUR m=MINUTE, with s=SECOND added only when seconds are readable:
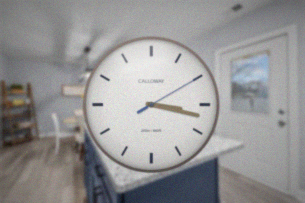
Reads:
h=3 m=17 s=10
